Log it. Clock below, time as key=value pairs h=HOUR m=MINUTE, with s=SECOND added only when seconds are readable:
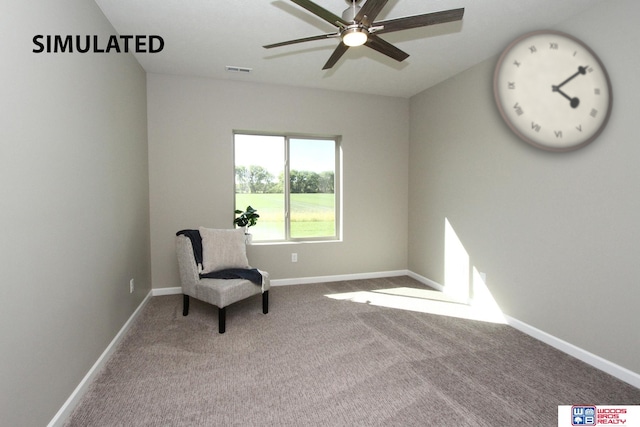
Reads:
h=4 m=9
